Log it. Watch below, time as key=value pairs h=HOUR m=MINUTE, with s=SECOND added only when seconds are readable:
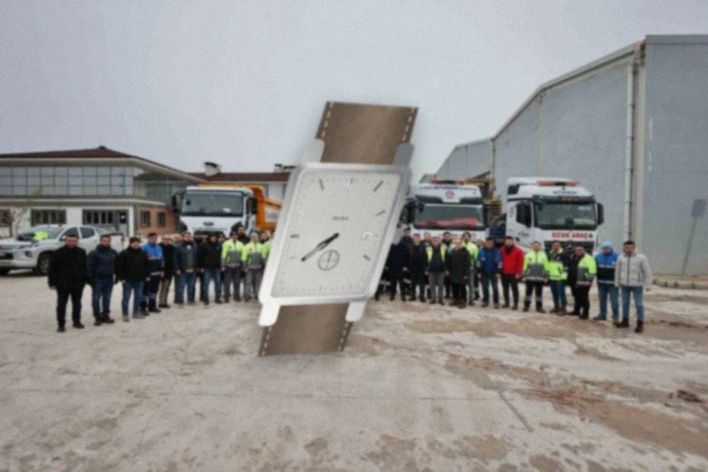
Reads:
h=7 m=38
